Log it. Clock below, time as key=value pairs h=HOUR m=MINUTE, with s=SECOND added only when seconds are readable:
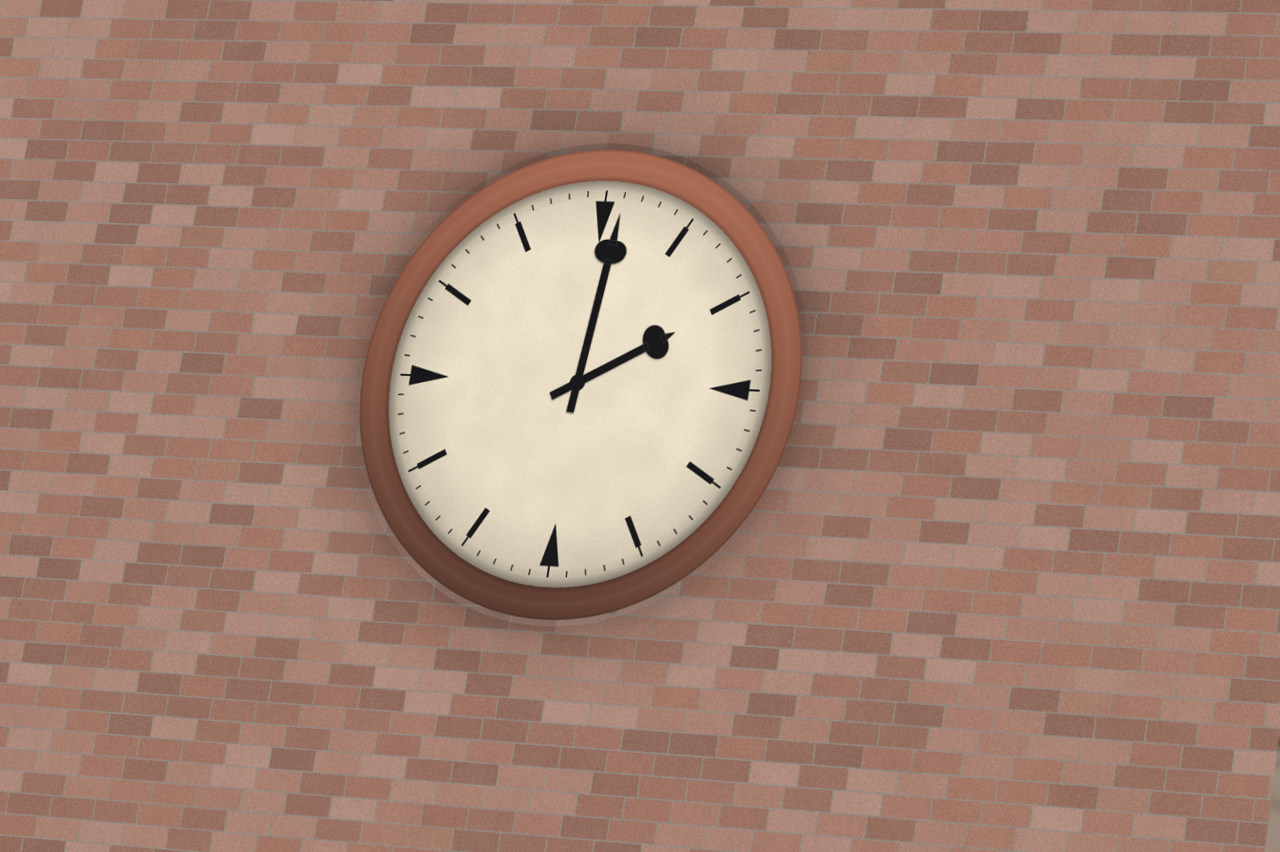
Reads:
h=2 m=1
